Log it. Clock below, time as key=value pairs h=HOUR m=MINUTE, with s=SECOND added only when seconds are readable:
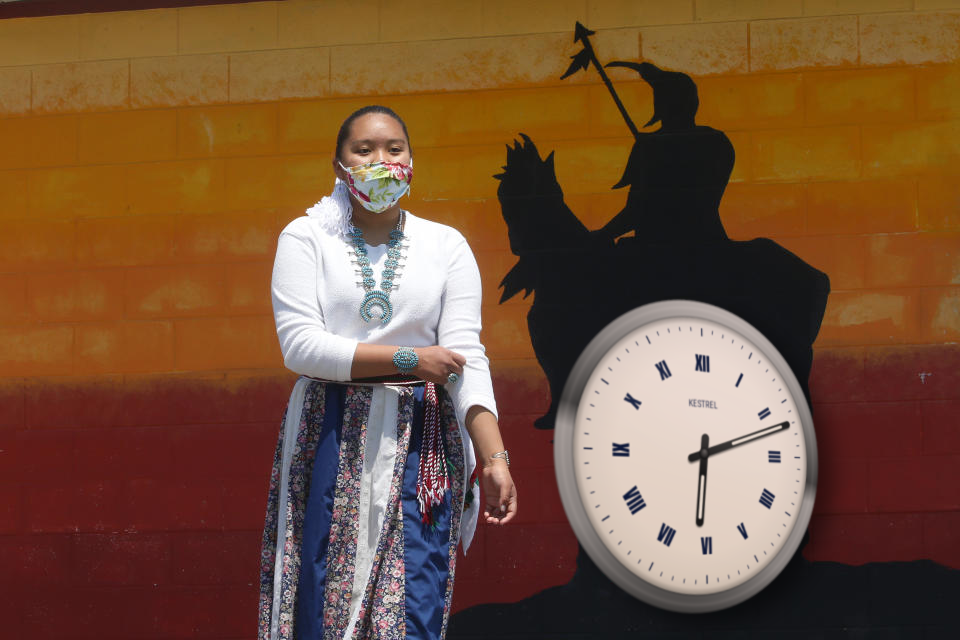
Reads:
h=6 m=12
